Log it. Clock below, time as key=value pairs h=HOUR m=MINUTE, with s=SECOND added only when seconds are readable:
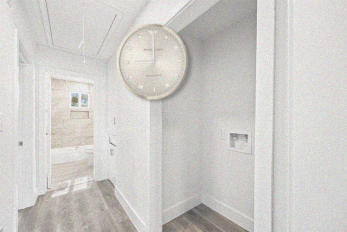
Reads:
h=9 m=0
